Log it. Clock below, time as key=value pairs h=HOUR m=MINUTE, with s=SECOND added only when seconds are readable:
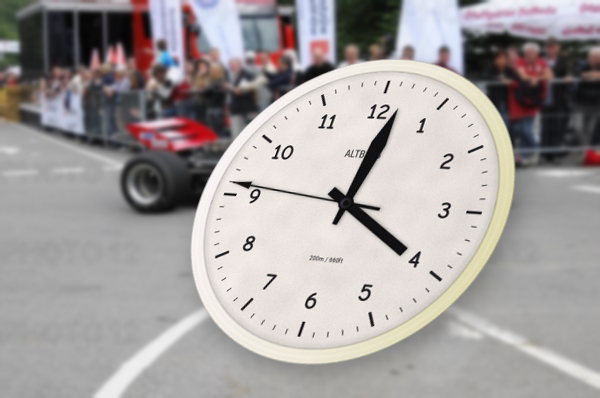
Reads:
h=4 m=1 s=46
